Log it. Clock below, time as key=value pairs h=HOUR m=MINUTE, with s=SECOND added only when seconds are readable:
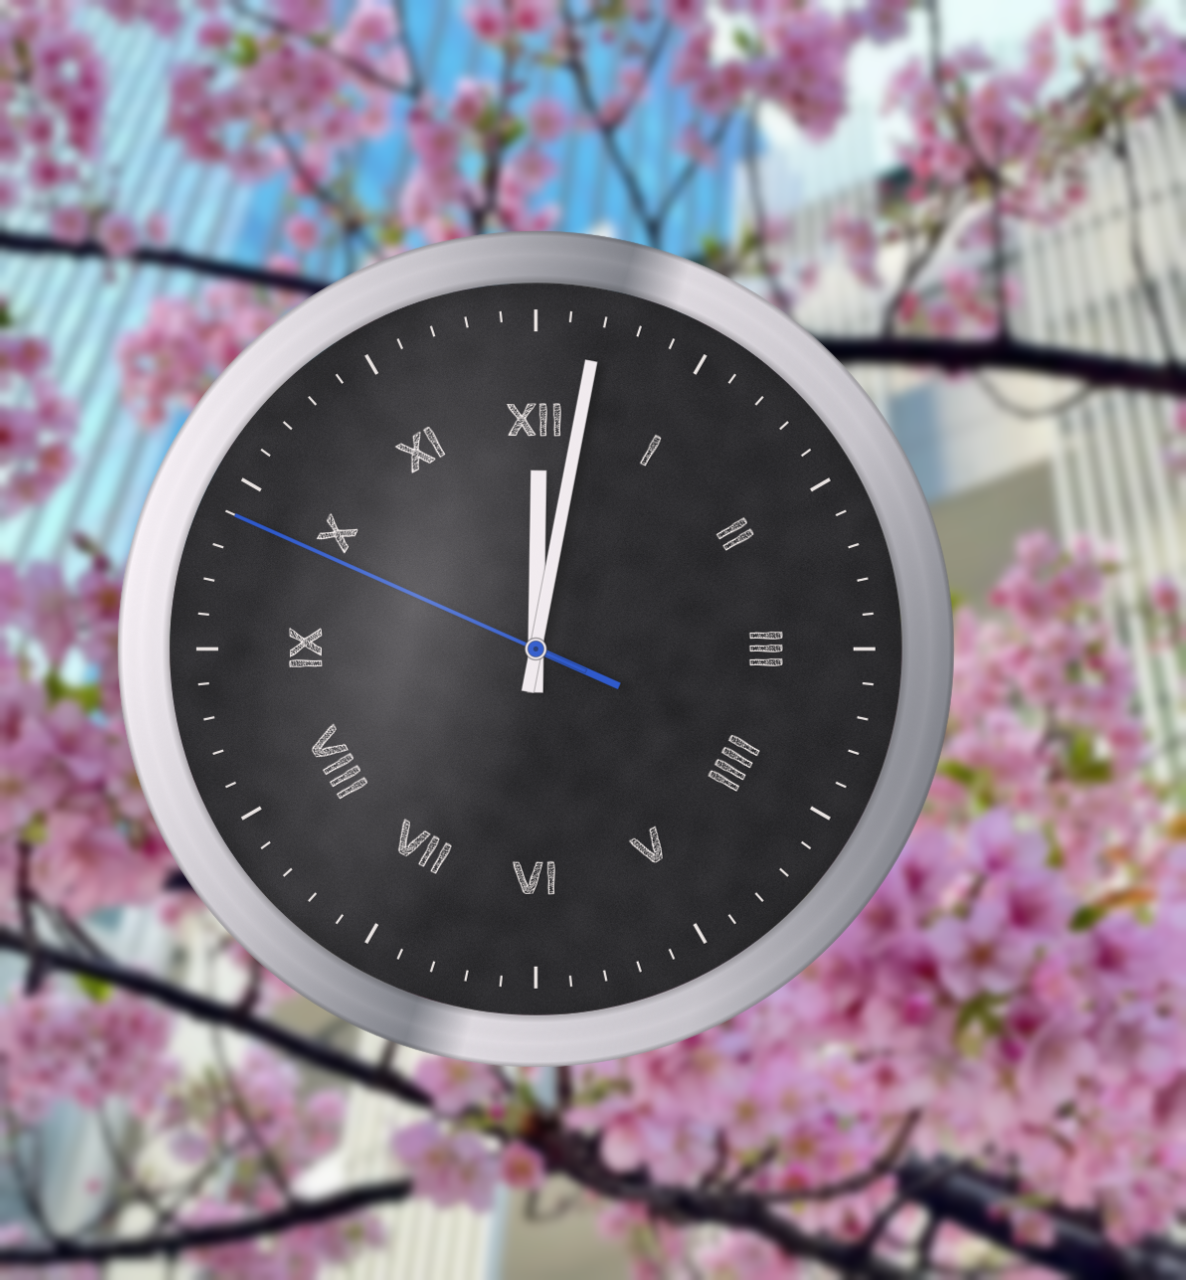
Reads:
h=12 m=1 s=49
